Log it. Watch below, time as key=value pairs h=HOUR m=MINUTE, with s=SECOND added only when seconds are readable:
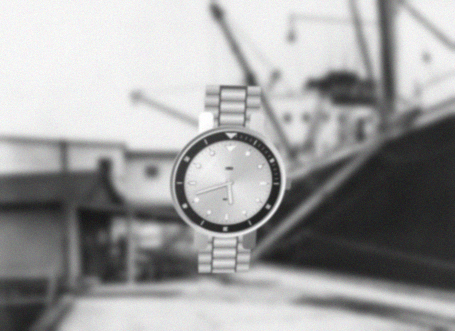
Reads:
h=5 m=42
